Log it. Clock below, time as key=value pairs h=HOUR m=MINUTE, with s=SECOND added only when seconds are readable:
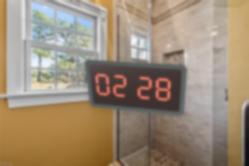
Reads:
h=2 m=28
